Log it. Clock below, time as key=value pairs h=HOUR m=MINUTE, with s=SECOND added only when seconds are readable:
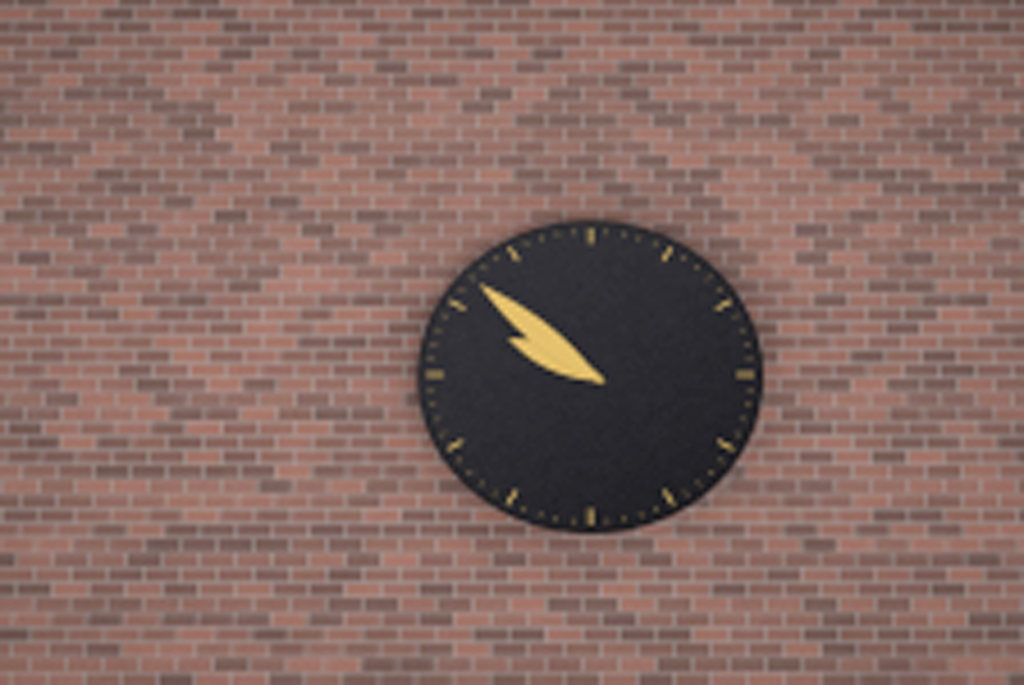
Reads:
h=9 m=52
